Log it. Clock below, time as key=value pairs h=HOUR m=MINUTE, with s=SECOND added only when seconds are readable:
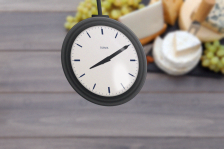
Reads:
h=8 m=10
